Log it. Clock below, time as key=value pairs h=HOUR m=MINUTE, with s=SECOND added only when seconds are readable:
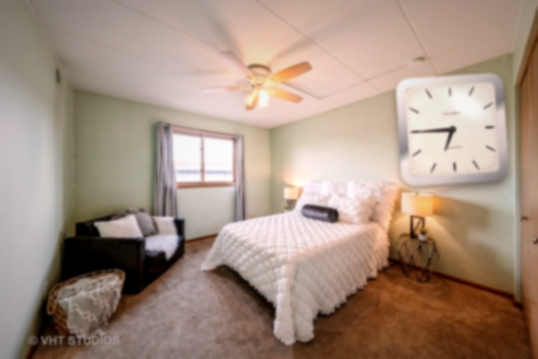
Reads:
h=6 m=45
